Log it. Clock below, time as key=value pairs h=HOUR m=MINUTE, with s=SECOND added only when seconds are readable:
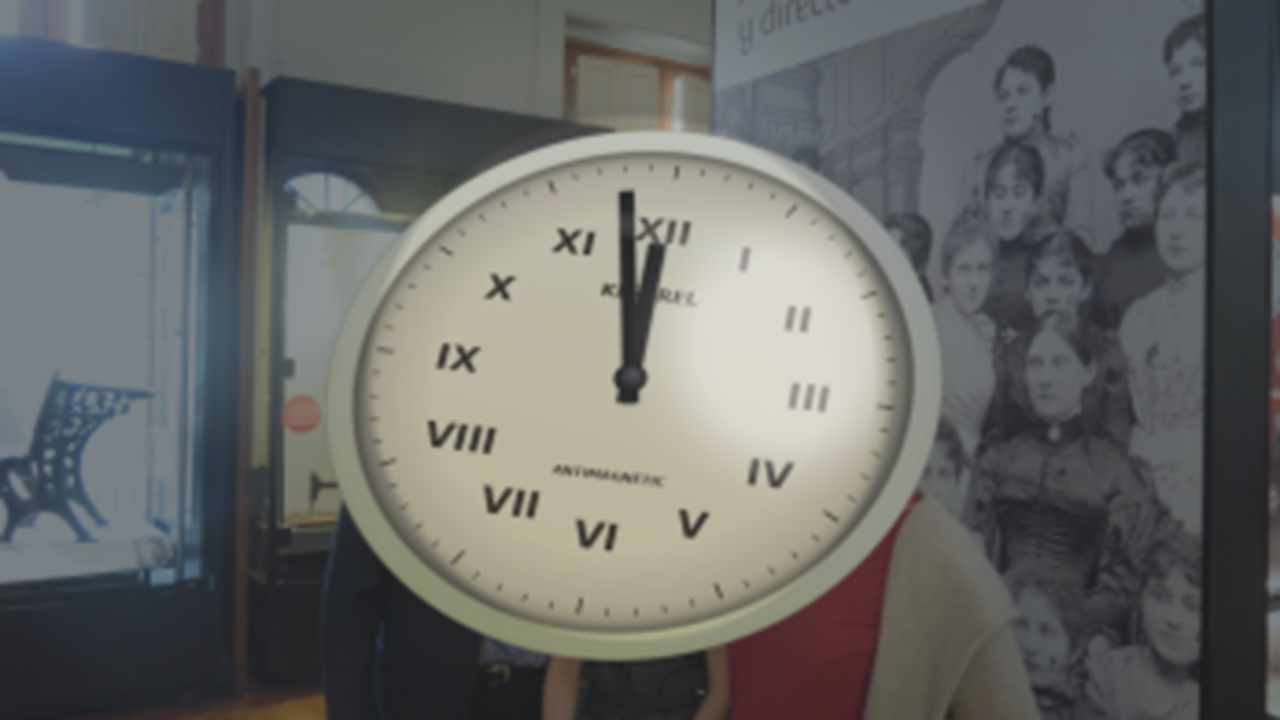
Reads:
h=11 m=58
